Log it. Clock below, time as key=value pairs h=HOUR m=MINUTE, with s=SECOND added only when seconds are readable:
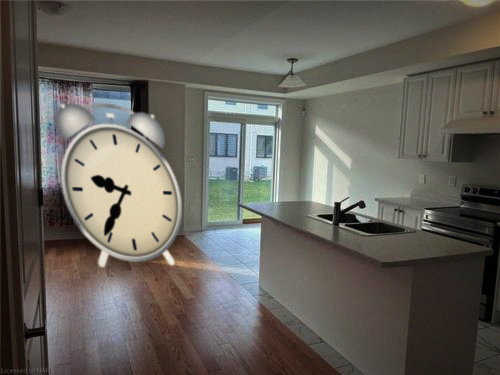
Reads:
h=9 m=36
